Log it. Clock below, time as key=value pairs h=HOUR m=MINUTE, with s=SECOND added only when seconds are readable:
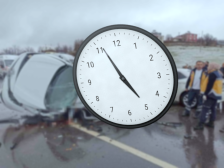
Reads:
h=4 m=56
